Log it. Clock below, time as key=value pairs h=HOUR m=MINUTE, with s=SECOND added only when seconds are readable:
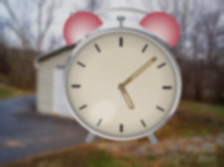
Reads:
h=5 m=8
